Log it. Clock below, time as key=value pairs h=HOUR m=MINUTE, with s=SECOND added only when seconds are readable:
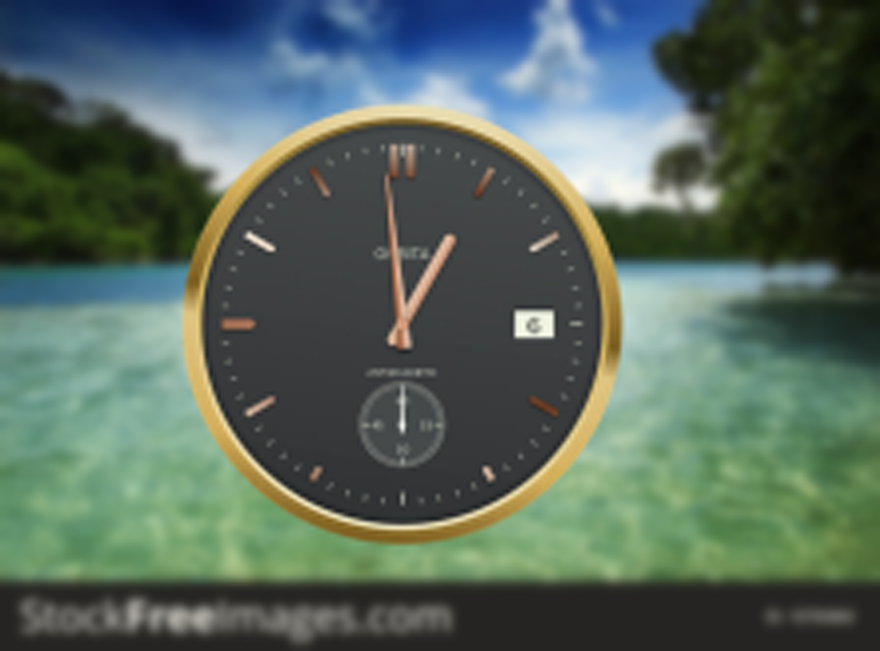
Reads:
h=12 m=59
